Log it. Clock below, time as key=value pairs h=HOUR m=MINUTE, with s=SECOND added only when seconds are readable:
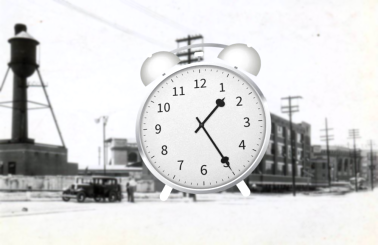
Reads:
h=1 m=25
